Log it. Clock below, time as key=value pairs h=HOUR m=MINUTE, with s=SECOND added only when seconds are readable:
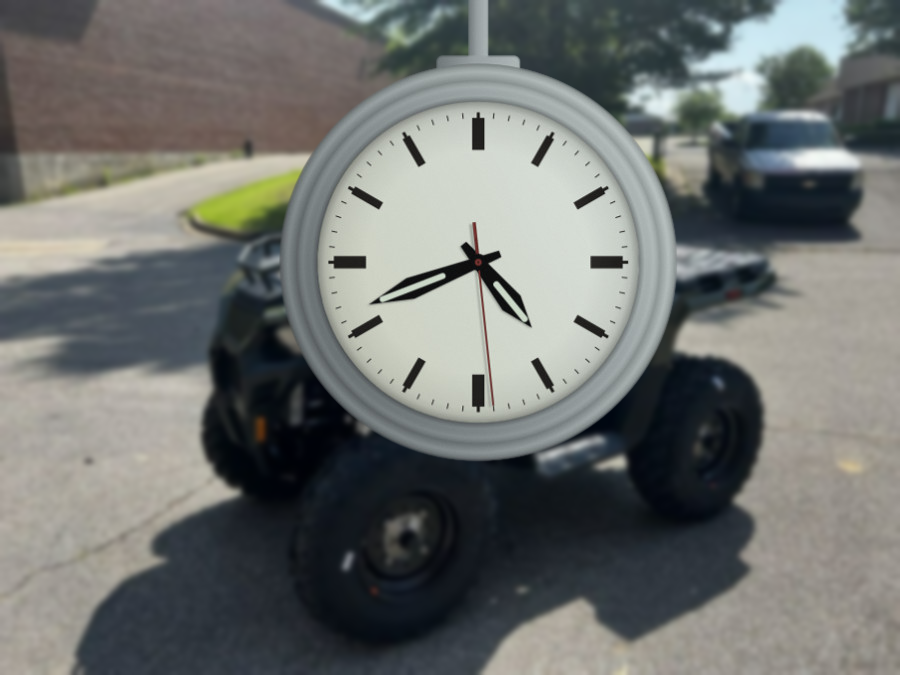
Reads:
h=4 m=41 s=29
